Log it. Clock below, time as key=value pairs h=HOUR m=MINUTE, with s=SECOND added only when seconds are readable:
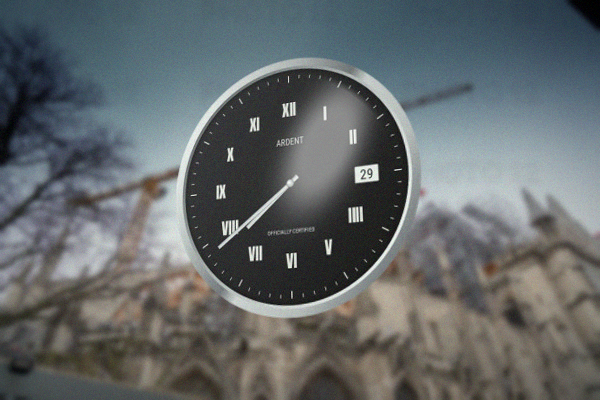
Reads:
h=7 m=39
